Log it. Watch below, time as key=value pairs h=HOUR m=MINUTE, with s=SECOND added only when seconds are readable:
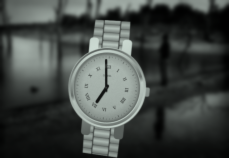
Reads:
h=6 m=59
